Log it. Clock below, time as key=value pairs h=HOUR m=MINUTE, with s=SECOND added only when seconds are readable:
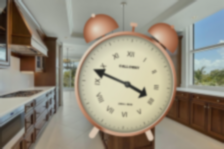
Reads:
h=3 m=48
